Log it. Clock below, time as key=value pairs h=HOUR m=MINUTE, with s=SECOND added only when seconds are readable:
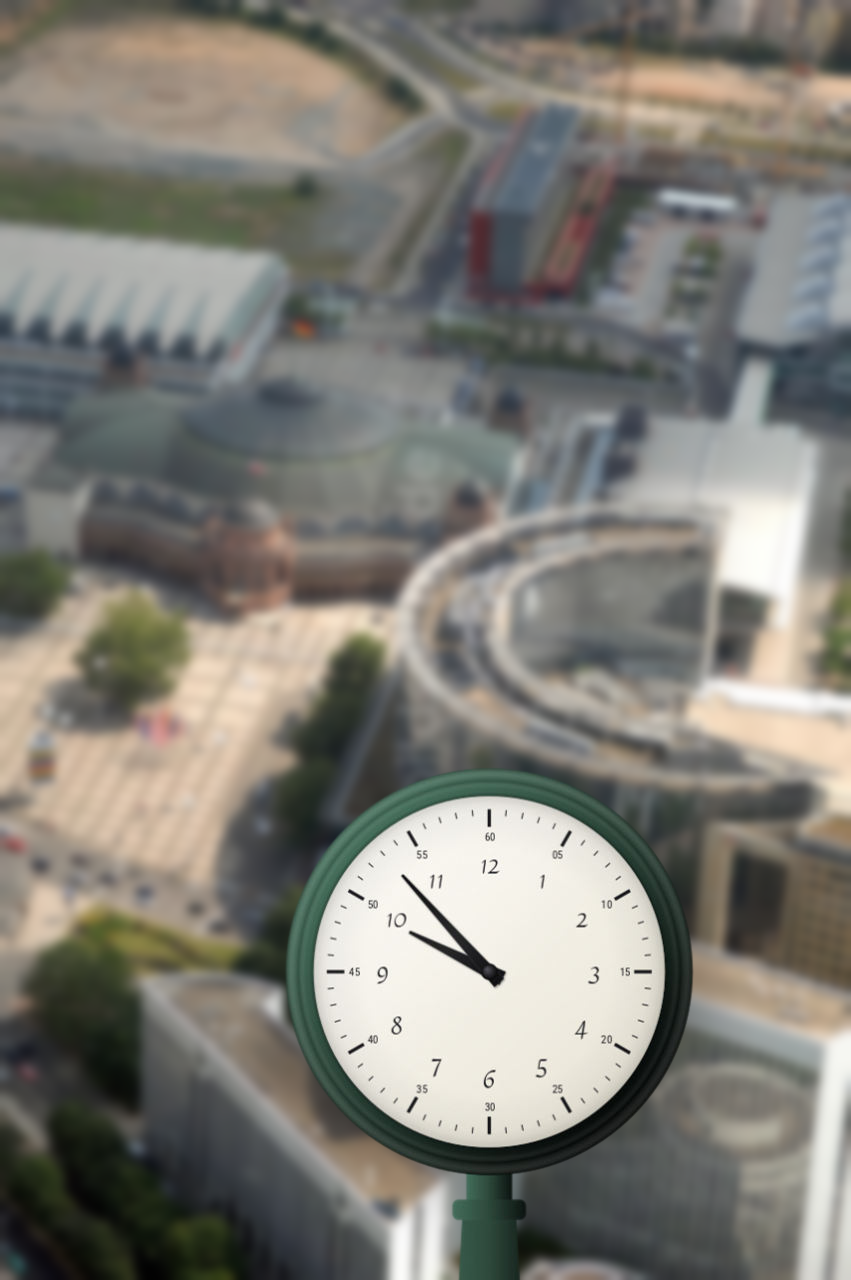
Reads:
h=9 m=53
